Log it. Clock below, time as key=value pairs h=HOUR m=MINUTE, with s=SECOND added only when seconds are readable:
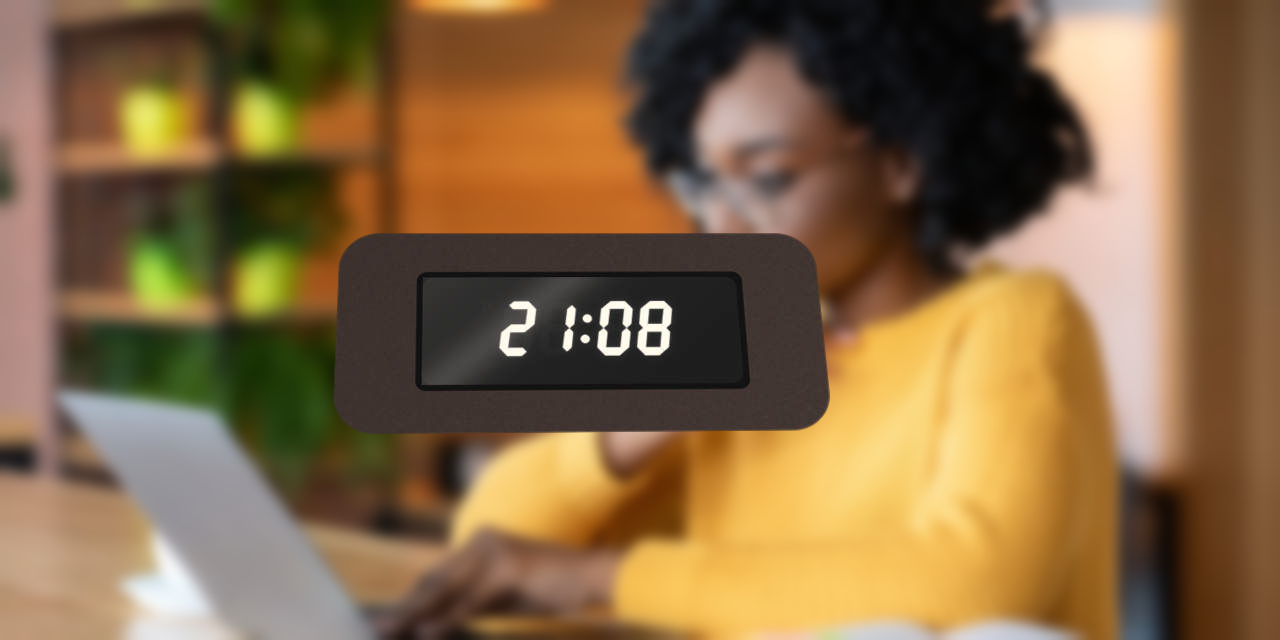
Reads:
h=21 m=8
